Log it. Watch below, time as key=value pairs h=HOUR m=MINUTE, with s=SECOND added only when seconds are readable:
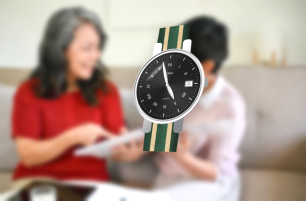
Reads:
h=4 m=57
